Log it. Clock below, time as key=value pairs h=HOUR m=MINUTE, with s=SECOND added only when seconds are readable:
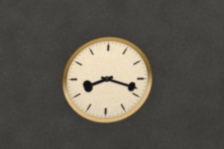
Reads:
h=8 m=18
